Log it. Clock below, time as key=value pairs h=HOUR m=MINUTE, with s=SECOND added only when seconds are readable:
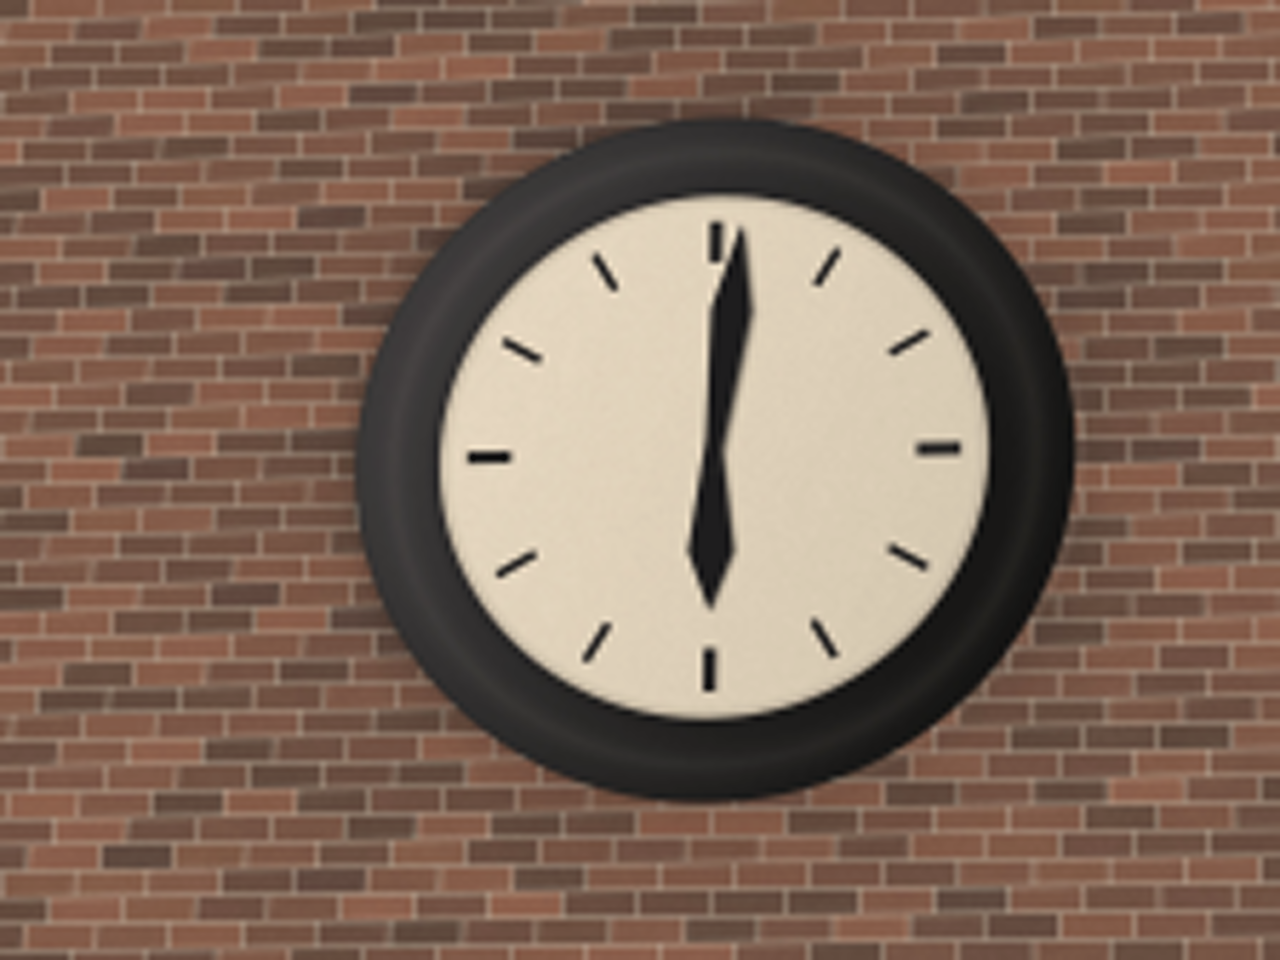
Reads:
h=6 m=1
